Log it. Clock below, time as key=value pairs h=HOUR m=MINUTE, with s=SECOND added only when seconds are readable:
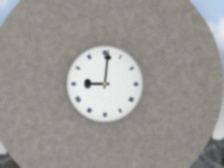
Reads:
h=9 m=1
